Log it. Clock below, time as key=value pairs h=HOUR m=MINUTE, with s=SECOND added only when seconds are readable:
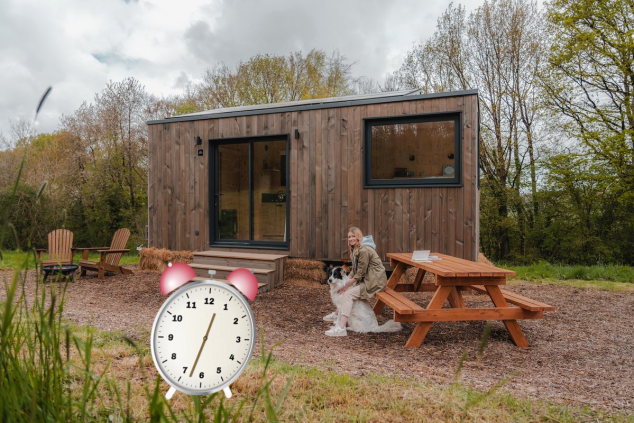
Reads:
h=12 m=33
